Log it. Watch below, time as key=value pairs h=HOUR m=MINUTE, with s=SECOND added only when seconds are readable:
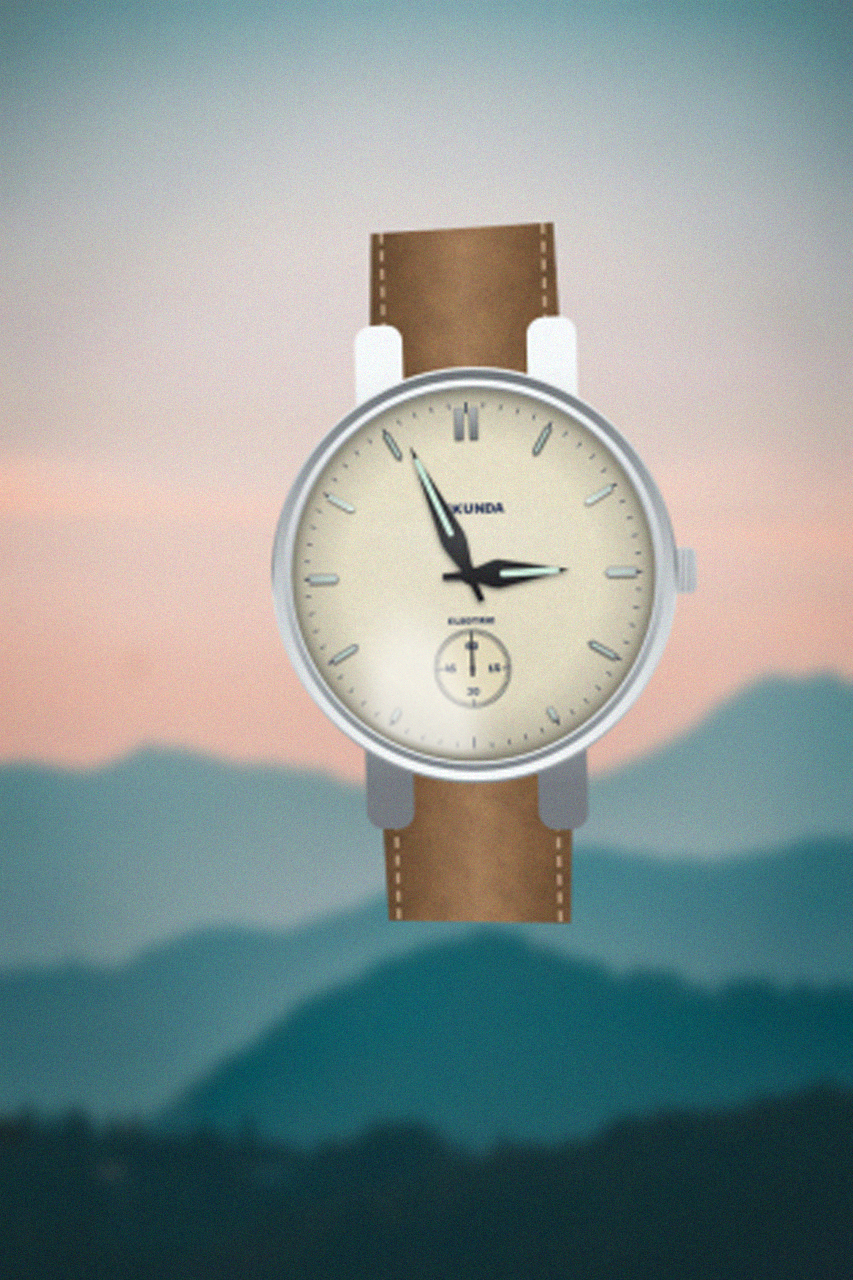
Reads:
h=2 m=56
